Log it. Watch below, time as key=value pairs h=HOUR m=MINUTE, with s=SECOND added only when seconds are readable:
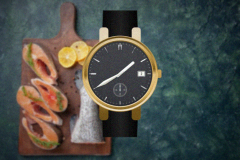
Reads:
h=1 m=40
